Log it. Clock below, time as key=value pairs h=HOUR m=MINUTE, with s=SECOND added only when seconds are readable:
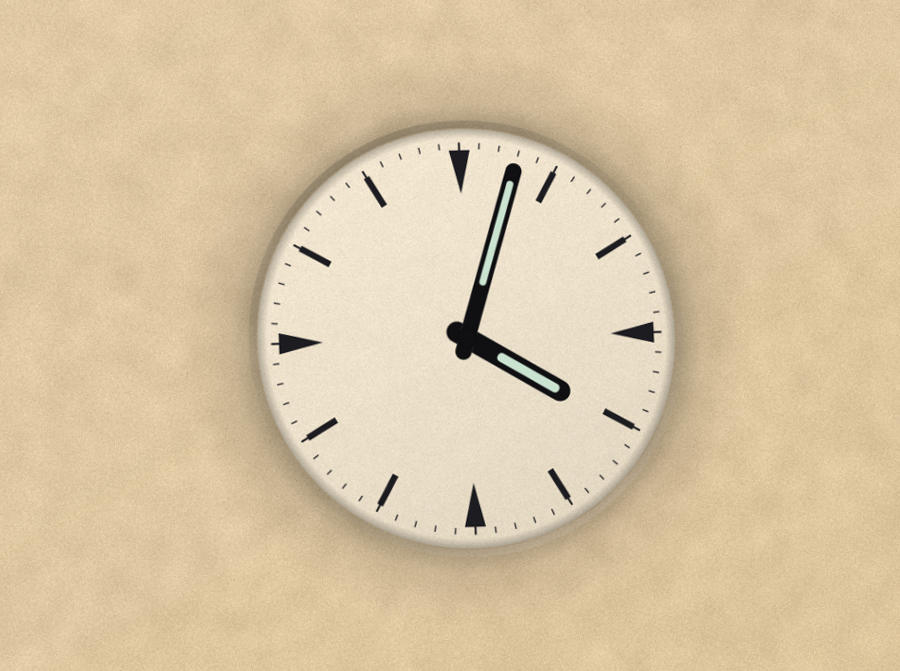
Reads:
h=4 m=3
